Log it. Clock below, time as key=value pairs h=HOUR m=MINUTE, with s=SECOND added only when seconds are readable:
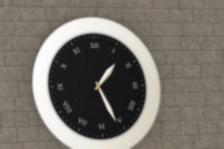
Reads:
h=1 m=26
